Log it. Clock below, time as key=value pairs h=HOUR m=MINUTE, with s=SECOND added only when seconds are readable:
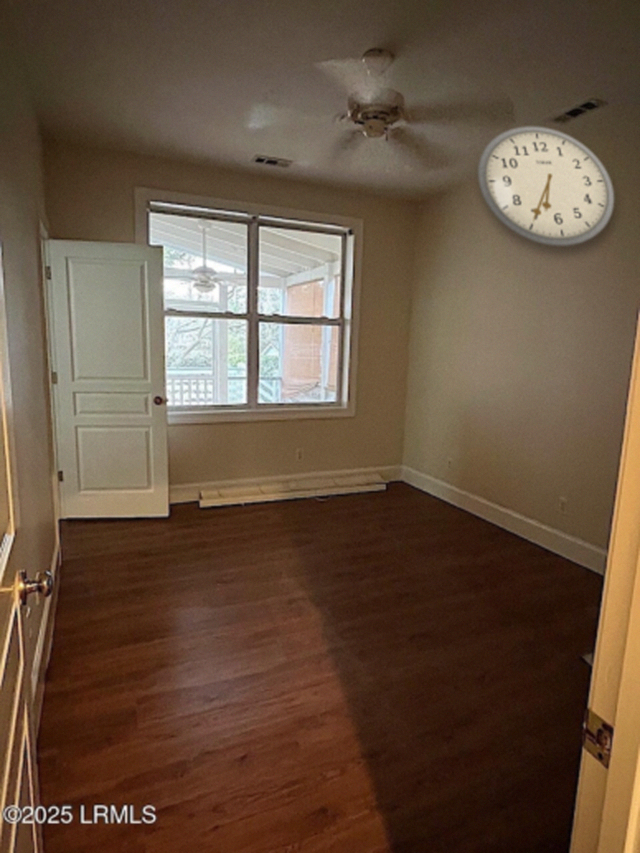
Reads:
h=6 m=35
